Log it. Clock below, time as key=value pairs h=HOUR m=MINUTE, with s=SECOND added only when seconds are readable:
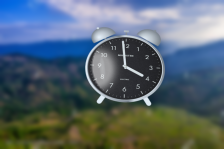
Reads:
h=3 m=59
